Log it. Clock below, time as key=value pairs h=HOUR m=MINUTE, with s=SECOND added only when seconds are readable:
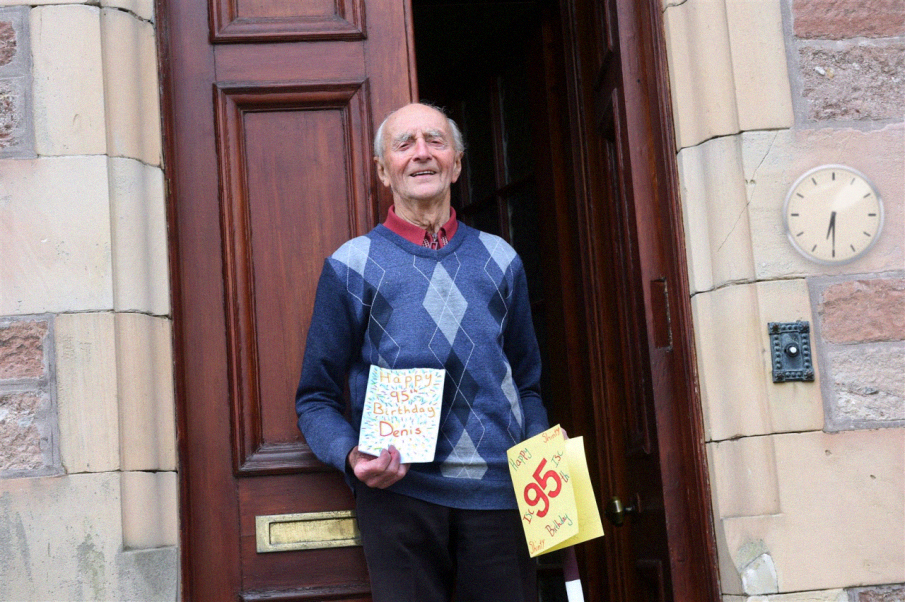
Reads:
h=6 m=30
